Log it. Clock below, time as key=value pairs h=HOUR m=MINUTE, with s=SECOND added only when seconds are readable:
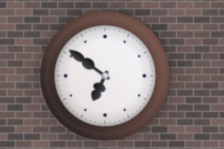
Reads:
h=6 m=51
